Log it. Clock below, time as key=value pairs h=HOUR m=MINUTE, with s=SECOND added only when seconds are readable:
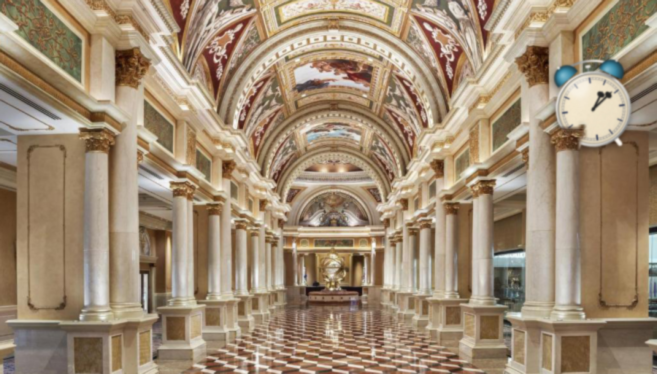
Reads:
h=1 m=9
